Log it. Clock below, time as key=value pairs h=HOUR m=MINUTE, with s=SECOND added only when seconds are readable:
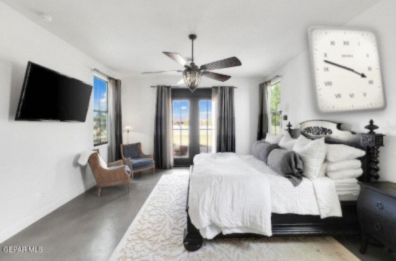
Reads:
h=3 m=48
